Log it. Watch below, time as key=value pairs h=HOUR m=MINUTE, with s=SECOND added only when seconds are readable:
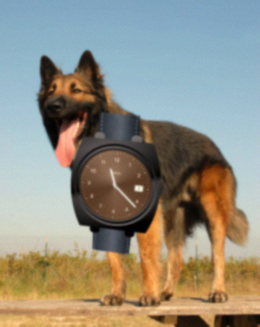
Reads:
h=11 m=22
